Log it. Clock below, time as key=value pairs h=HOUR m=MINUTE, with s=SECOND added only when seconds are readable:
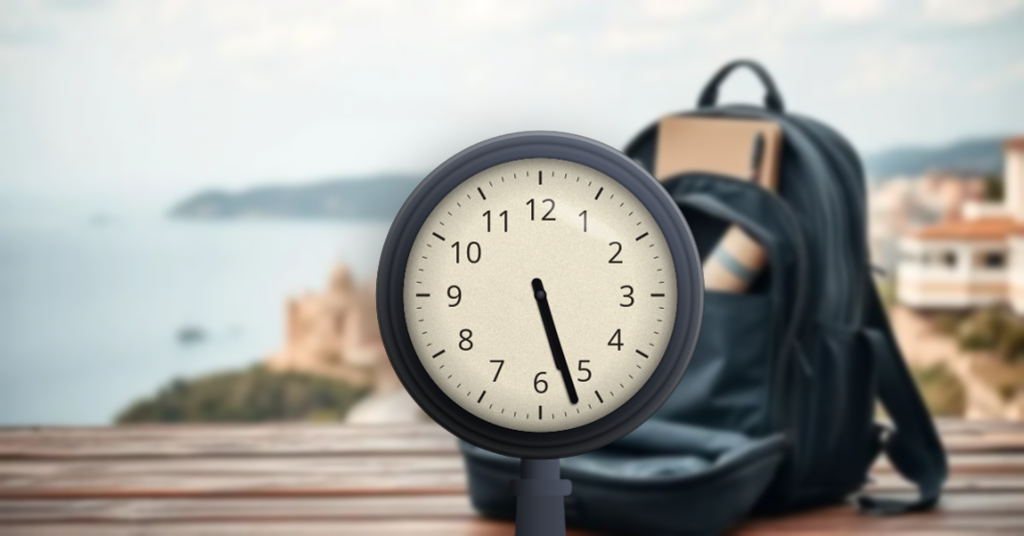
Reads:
h=5 m=27
